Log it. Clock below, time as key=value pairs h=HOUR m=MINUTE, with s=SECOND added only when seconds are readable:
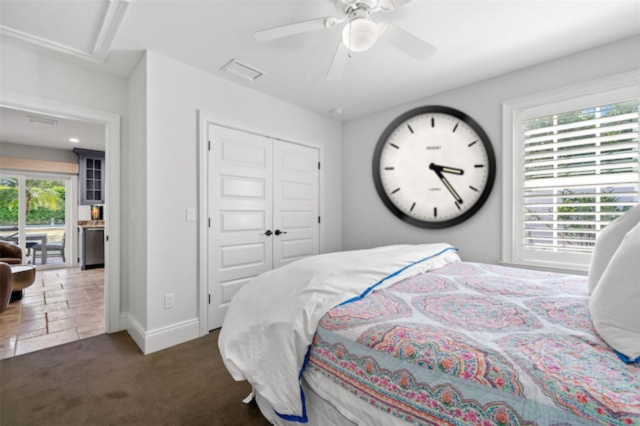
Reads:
h=3 m=24
